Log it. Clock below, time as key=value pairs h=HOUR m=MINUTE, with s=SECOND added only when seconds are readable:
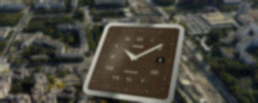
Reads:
h=10 m=9
